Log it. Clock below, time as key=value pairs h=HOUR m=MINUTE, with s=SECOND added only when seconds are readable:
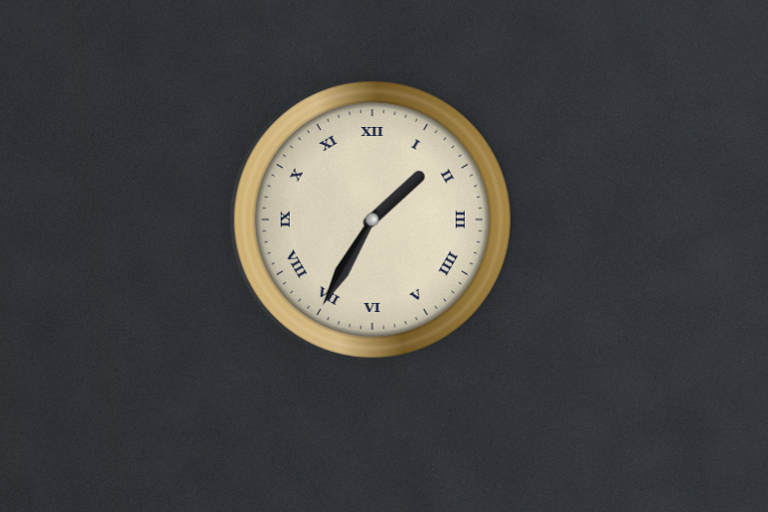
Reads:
h=1 m=35
